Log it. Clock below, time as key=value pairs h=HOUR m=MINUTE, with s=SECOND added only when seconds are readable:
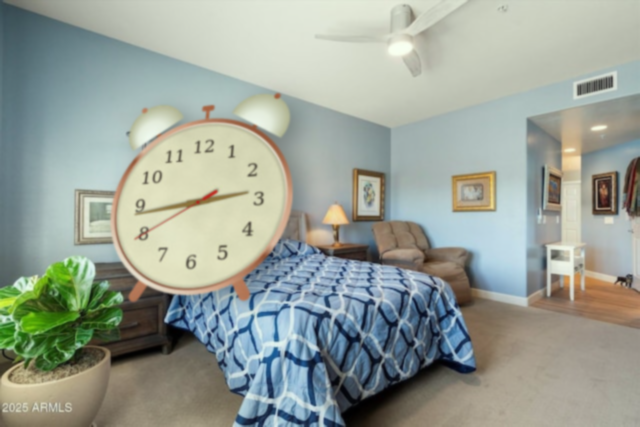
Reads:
h=2 m=43 s=40
